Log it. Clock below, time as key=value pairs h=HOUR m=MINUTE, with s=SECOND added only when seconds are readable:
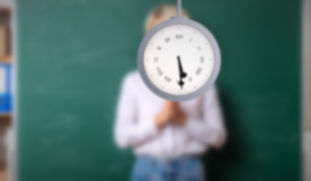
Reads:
h=5 m=29
